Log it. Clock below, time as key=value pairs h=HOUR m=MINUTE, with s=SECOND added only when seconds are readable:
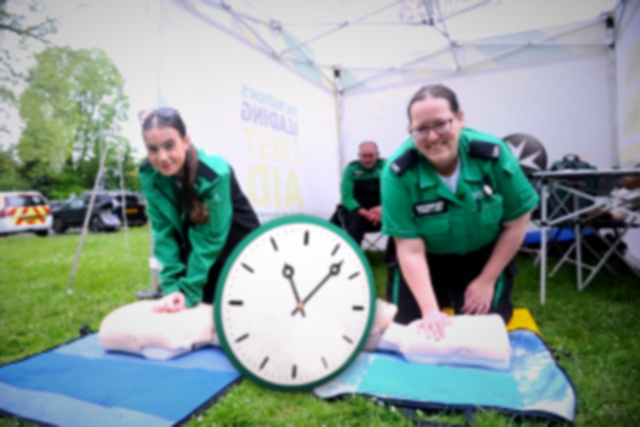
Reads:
h=11 m=7
